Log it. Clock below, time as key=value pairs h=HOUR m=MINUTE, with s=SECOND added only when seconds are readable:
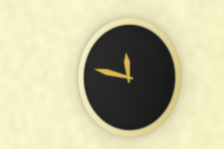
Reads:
h=11 m=47
